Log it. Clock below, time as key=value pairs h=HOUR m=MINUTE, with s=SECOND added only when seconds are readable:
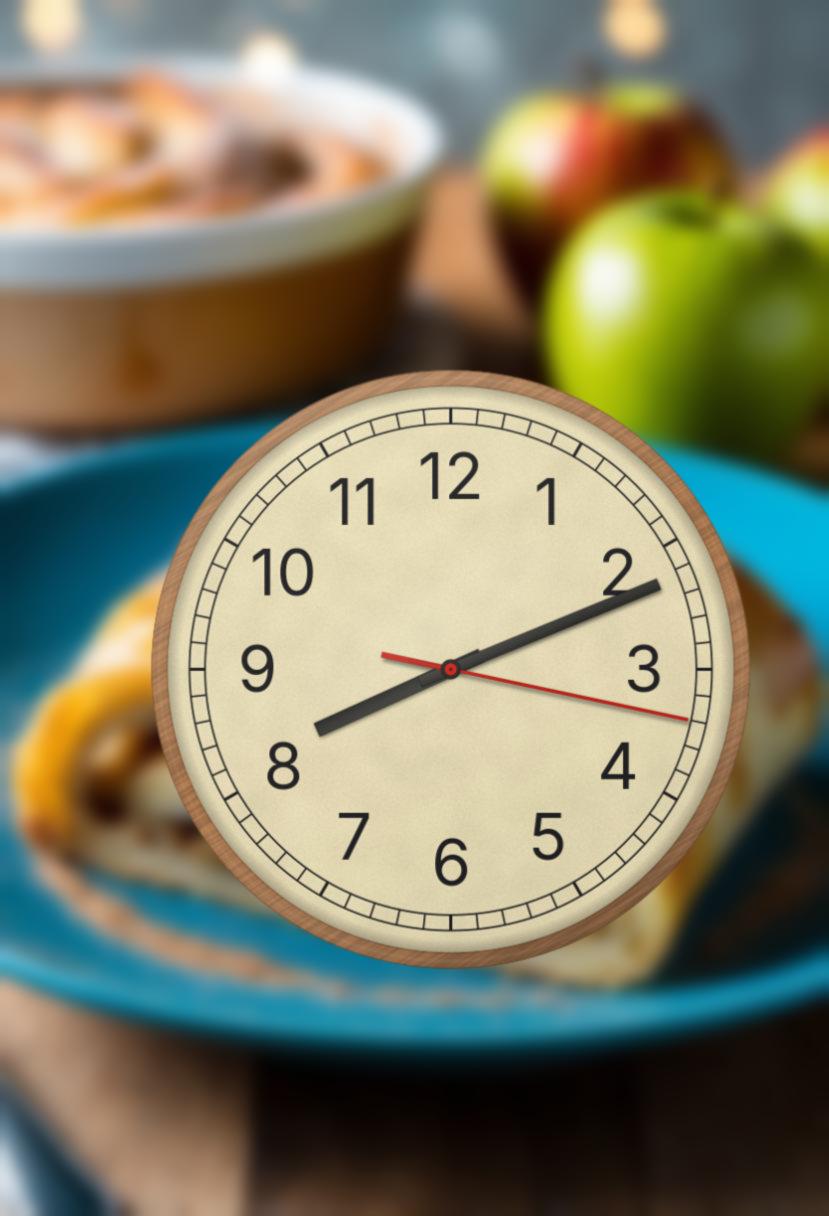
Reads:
h=8 m=11 s=17
